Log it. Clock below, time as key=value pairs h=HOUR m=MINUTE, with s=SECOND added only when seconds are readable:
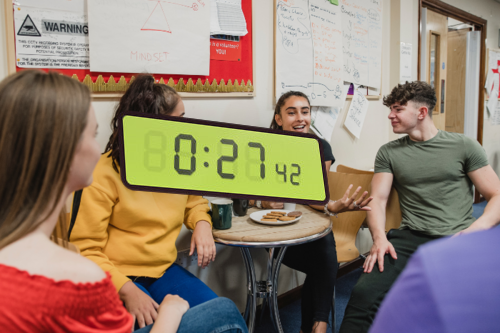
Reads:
h=0 m=27 s=42
